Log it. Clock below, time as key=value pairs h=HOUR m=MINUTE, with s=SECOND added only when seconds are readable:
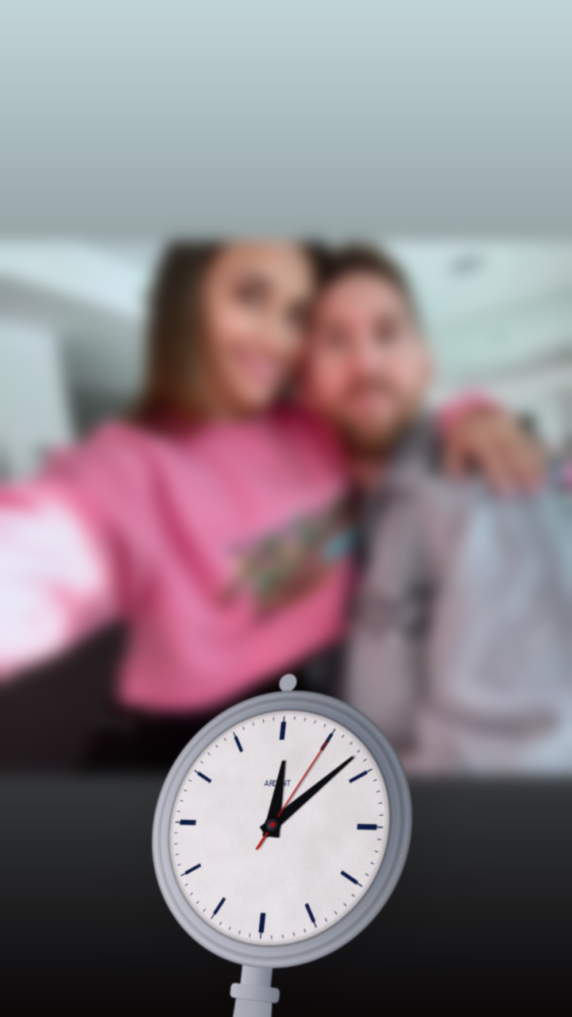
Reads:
h=12 m=8 s=5
